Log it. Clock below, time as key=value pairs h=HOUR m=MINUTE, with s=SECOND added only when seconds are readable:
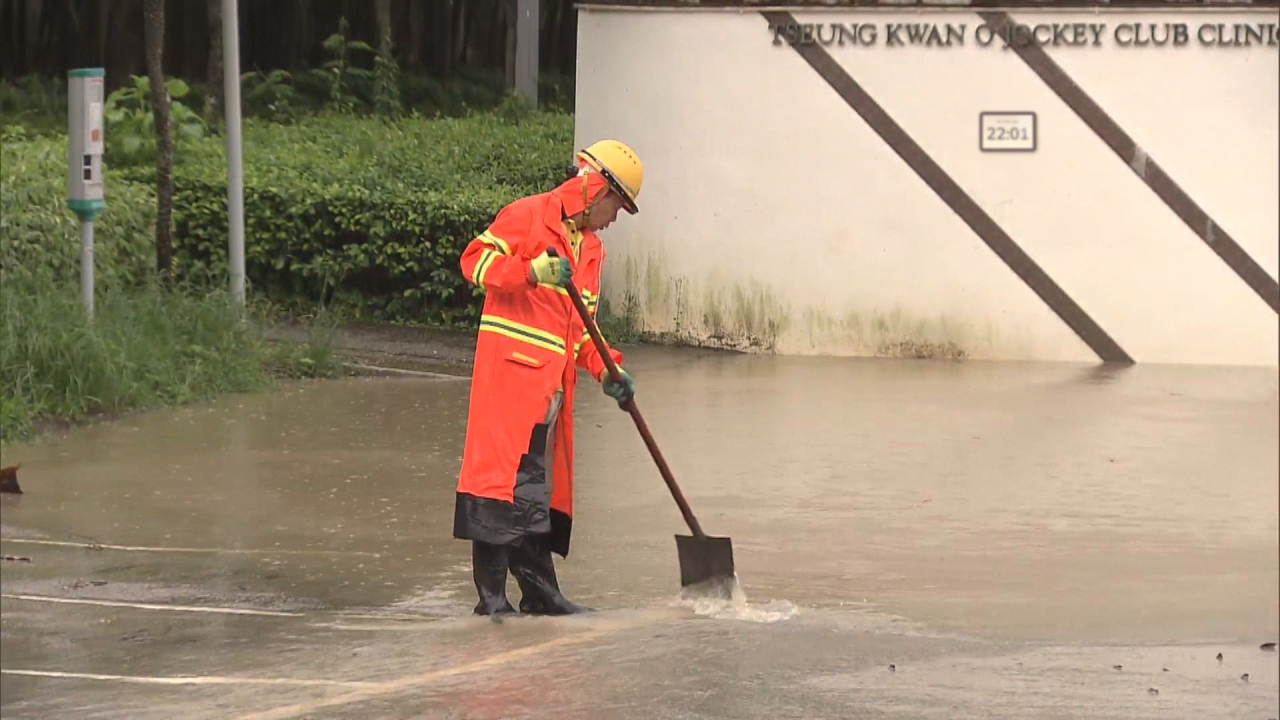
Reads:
h=22 m=1
